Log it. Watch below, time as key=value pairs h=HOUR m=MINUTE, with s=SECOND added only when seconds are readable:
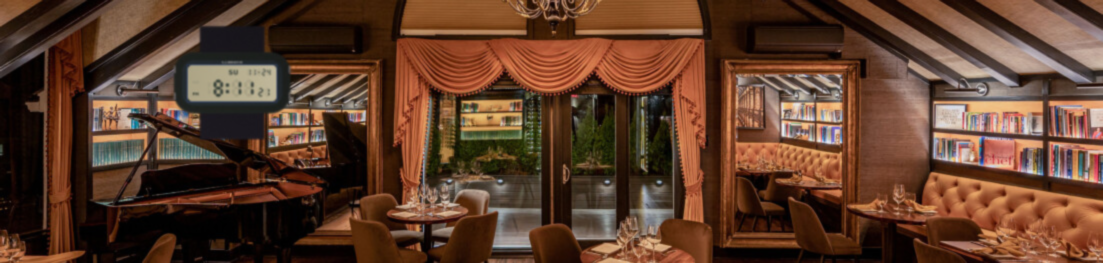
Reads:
h=8 m=11
